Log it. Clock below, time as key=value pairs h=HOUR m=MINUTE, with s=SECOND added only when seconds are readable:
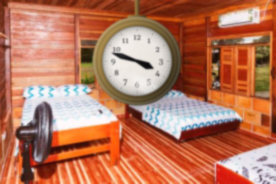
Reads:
h=3 m=48
